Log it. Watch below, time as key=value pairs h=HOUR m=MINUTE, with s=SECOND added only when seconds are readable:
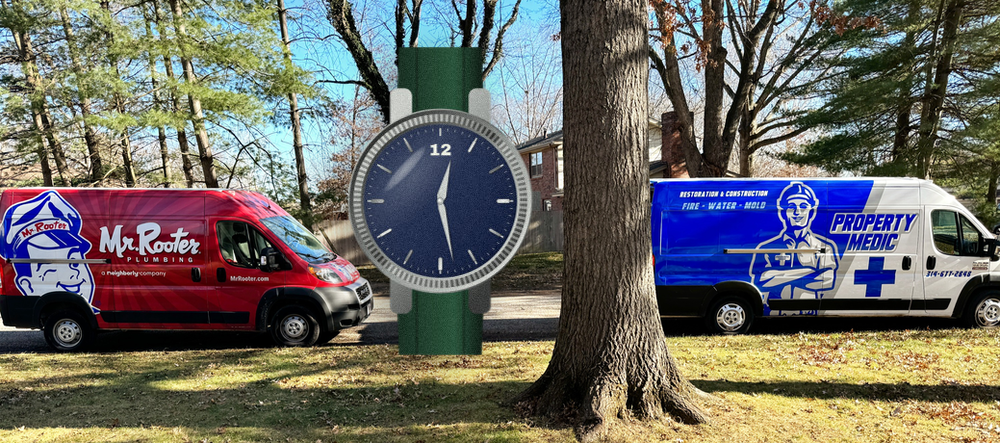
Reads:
h=12 m=28
